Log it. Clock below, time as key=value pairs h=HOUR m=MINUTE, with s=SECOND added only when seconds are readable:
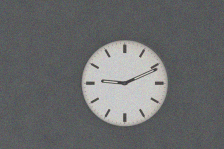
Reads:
h=9 m=11
